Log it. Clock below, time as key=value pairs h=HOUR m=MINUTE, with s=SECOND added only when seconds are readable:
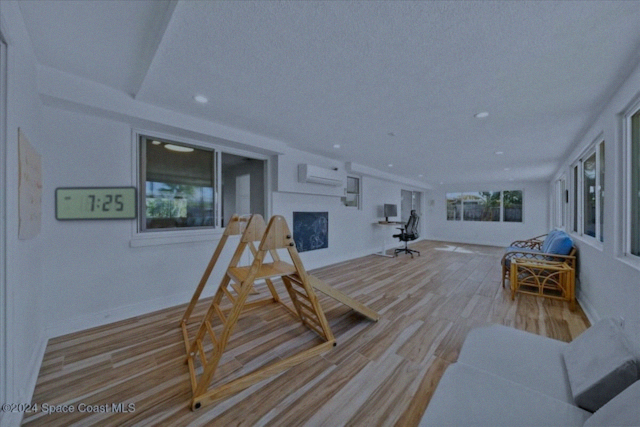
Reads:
h=7 m=25
